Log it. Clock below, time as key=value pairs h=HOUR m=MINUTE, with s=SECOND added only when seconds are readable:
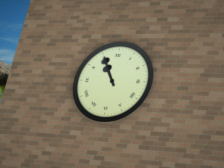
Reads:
h=10 m=55
